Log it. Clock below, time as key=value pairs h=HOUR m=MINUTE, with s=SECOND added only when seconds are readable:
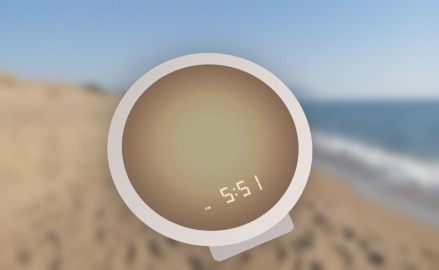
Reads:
h=5 m=51
